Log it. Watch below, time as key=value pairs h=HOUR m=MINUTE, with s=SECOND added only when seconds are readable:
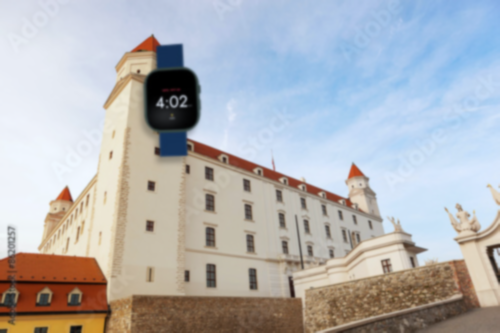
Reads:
h=4 m=2
